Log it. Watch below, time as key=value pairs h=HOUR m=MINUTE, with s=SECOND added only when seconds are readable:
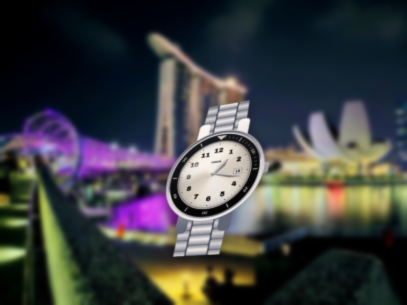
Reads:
h=1 m=17
